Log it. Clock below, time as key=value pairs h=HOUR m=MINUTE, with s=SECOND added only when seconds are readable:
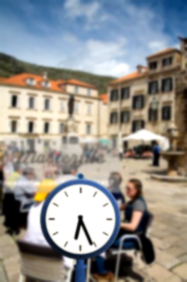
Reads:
h=6 m=26
